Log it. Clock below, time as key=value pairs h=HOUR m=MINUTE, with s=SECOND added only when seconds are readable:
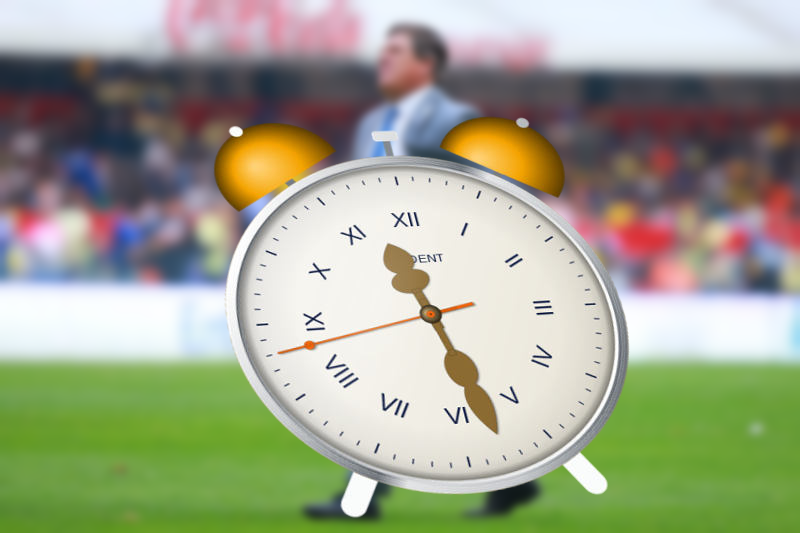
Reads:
h=11 m=27 s=43
